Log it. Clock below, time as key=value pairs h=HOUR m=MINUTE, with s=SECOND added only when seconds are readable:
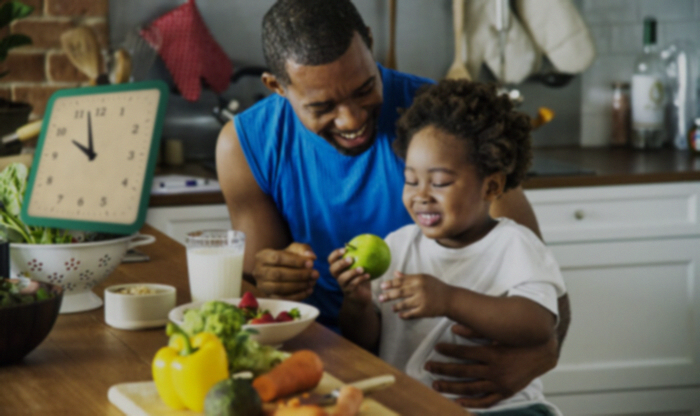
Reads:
h=9 m=57
